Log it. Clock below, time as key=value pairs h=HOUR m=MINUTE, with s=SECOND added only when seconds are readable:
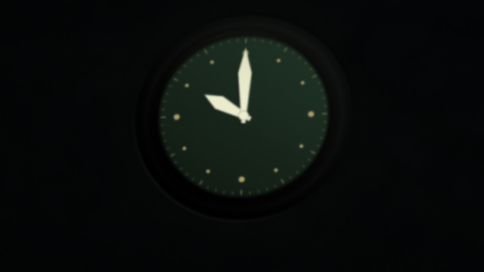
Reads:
h=10 m=0
